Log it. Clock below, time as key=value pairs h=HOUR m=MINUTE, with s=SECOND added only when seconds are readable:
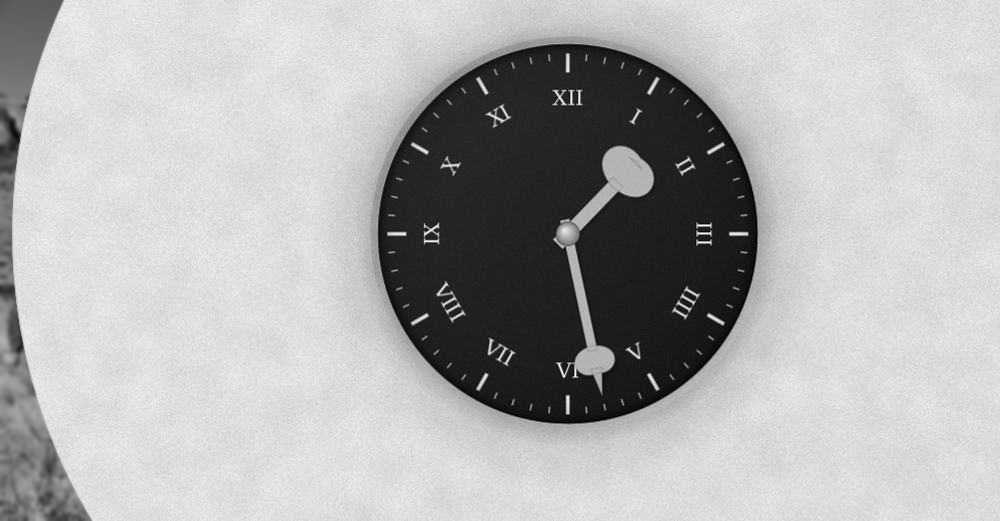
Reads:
h=1 m=28
